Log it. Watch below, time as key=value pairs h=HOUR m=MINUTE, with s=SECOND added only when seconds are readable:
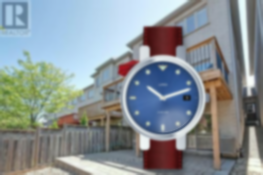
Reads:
h=10 m=12
